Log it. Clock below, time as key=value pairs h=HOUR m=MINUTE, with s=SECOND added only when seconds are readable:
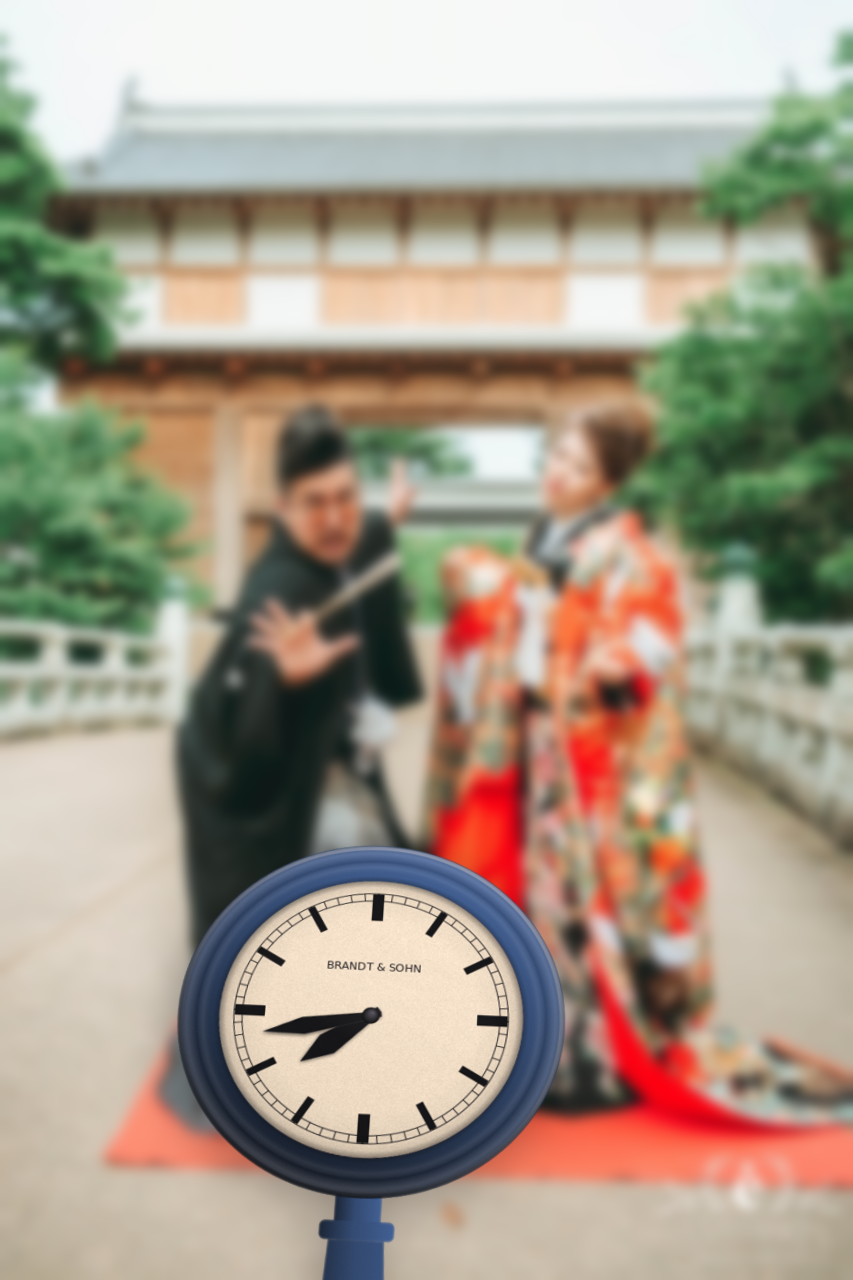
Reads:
h=7 m=43
